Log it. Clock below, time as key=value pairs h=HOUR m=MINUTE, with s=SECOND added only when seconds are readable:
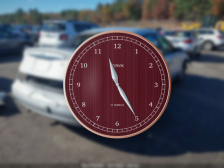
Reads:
h=11 m=25
